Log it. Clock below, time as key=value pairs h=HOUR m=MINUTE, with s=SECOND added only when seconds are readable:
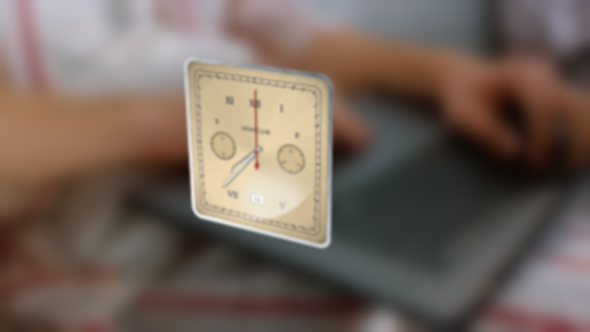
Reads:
h=7 m=37
